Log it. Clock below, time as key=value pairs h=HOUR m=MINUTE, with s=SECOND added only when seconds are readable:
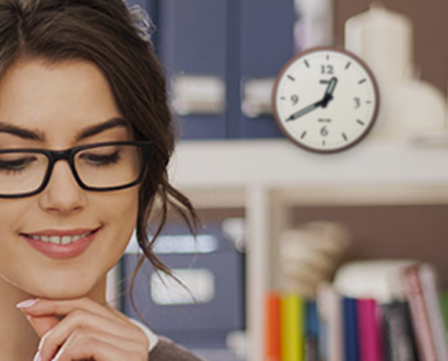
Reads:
h=12 m=40
